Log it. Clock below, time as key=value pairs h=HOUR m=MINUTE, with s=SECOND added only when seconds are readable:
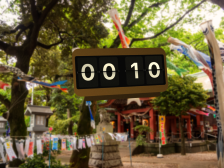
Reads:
h=0 m=10
